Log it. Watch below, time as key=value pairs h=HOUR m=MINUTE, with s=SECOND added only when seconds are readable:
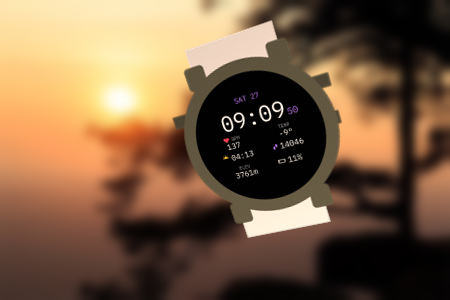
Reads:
h=9 m=9 s=50
